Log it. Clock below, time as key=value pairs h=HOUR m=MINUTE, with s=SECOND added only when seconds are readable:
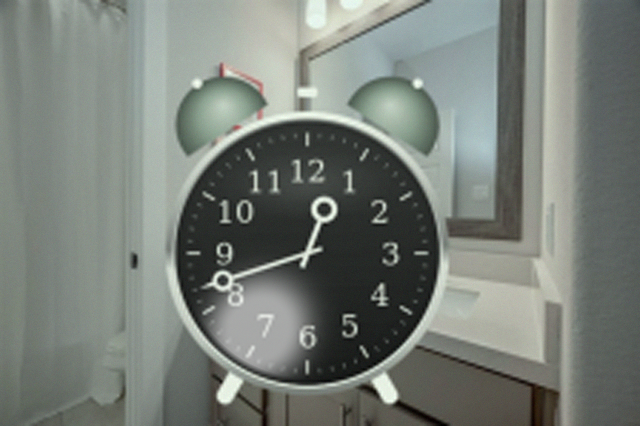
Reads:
h=12 m=42
